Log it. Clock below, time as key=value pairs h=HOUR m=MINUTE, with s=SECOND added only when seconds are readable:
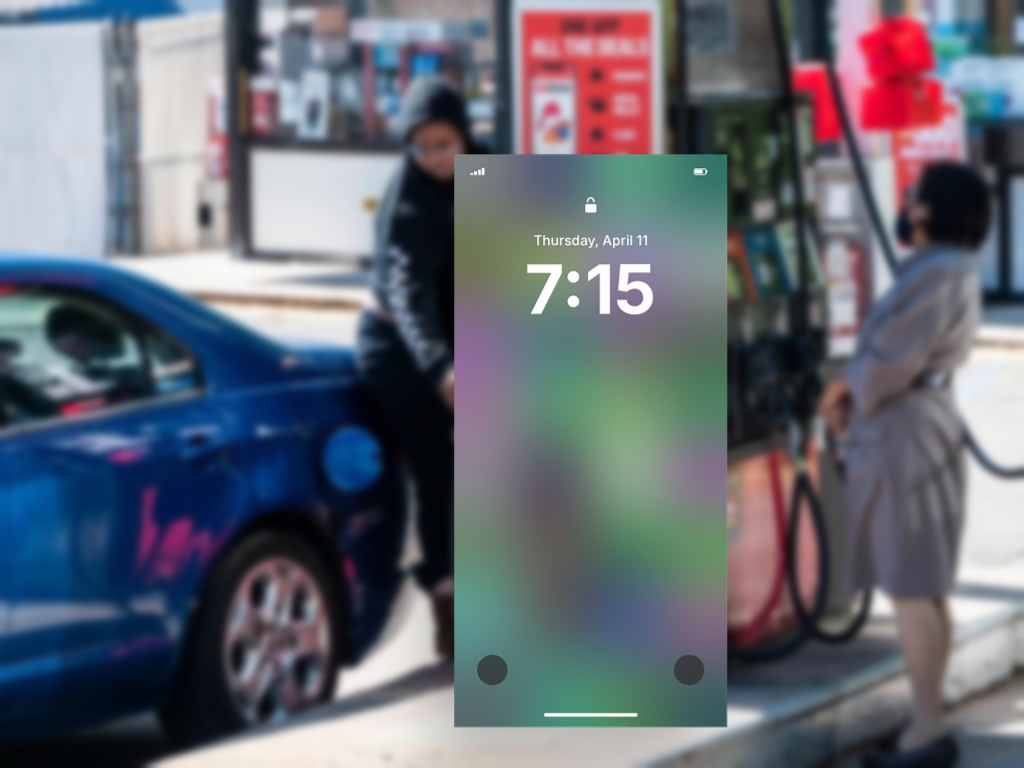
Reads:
h=7 m=15
